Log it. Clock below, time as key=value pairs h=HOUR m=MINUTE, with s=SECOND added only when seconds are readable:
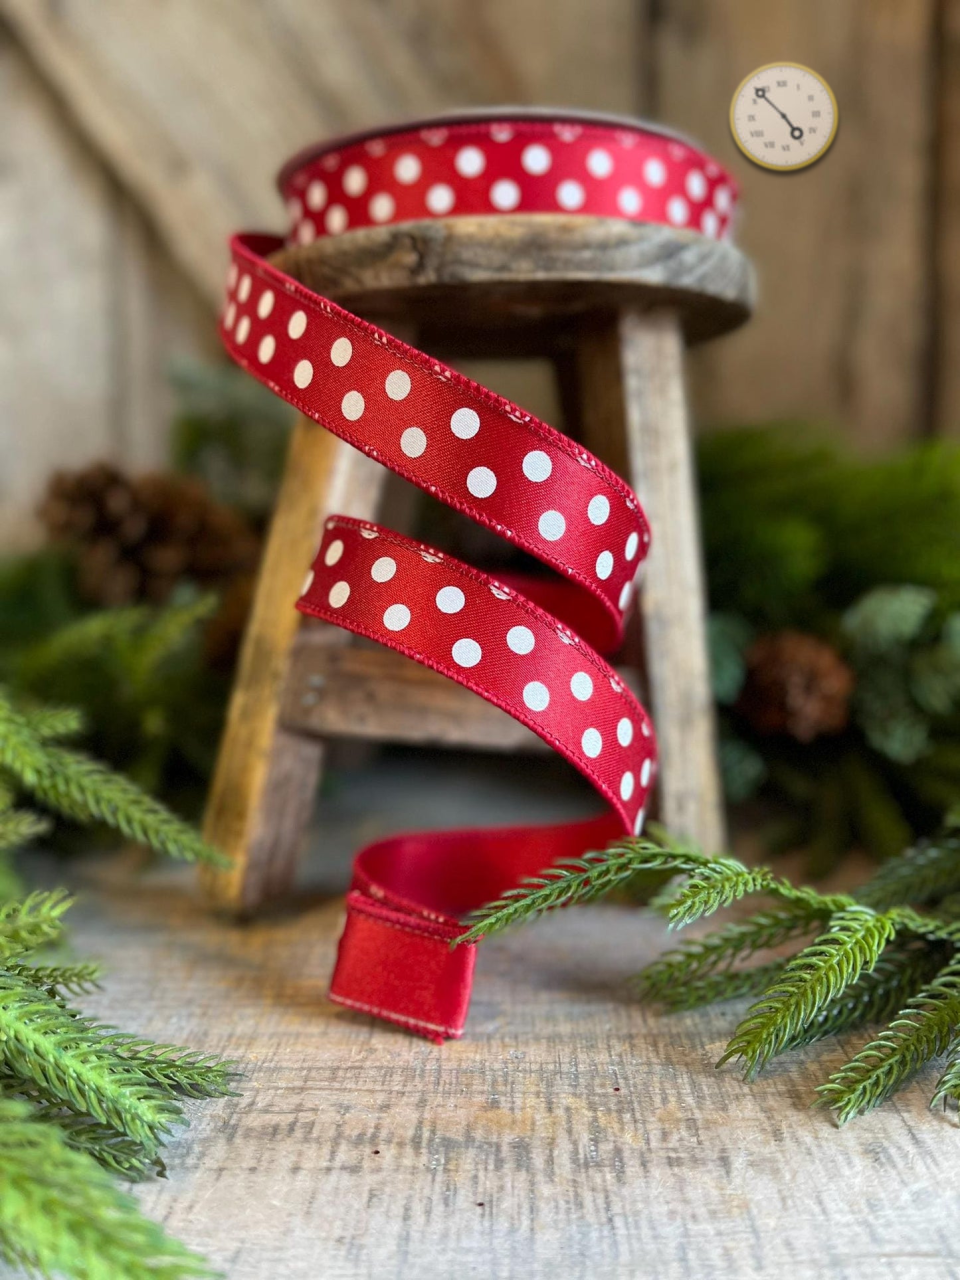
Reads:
h=4 m=53
